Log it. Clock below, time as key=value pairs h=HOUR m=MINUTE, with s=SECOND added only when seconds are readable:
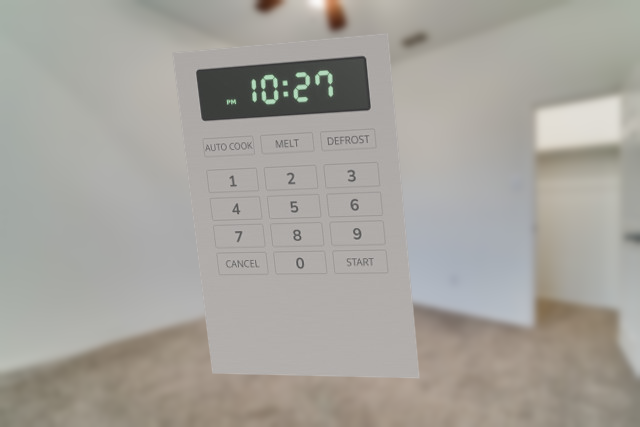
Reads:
h=10 m=27
